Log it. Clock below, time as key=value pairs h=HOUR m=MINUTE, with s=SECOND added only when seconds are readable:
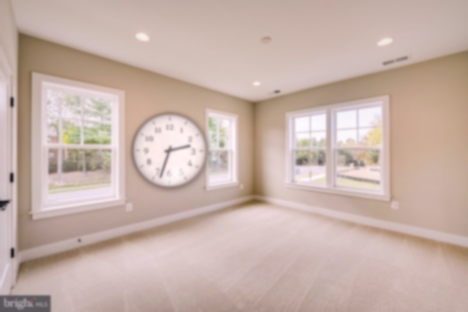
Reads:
h=2 m=33
